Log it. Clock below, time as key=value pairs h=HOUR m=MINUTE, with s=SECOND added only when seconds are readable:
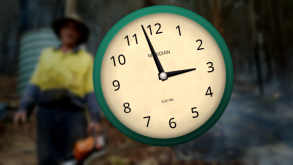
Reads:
h=2 m=58
